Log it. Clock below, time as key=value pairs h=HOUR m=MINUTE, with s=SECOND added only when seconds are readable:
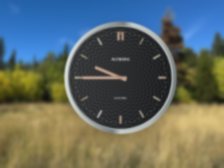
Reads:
h=9 m=45
